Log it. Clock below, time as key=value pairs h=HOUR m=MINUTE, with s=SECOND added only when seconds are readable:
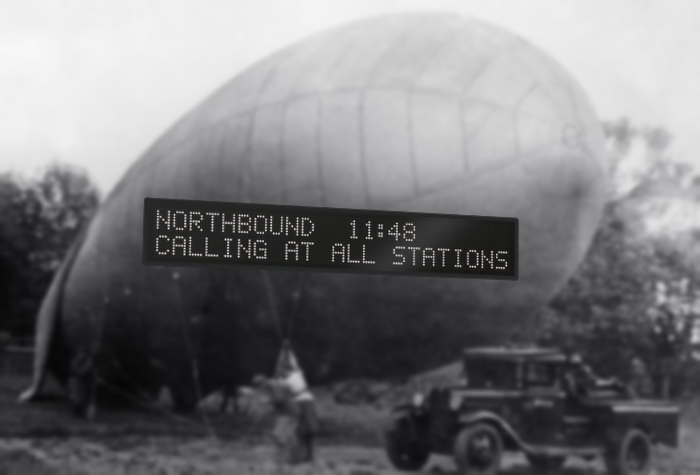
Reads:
h=11 m=48
